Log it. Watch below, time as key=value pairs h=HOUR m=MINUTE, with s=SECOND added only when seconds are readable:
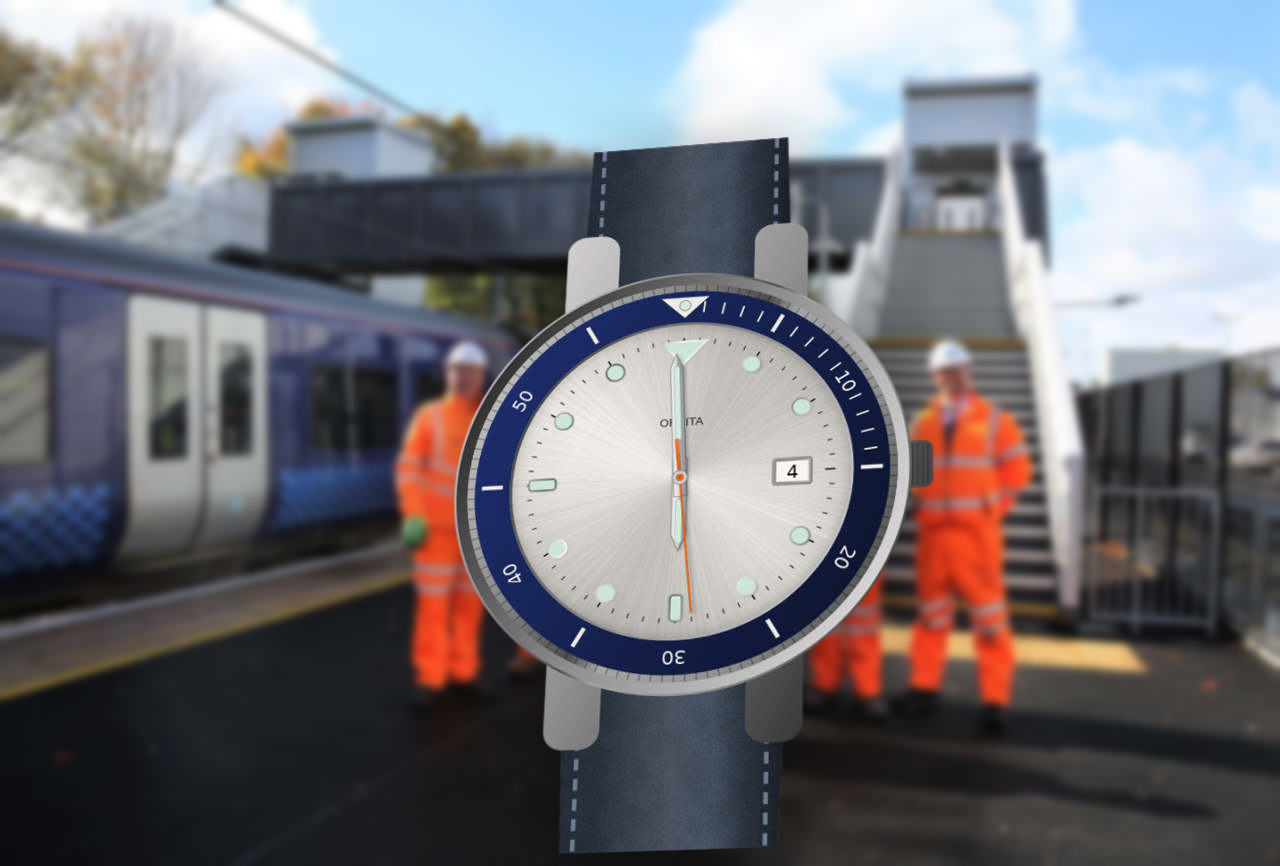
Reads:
h=5 m=59 s=29
